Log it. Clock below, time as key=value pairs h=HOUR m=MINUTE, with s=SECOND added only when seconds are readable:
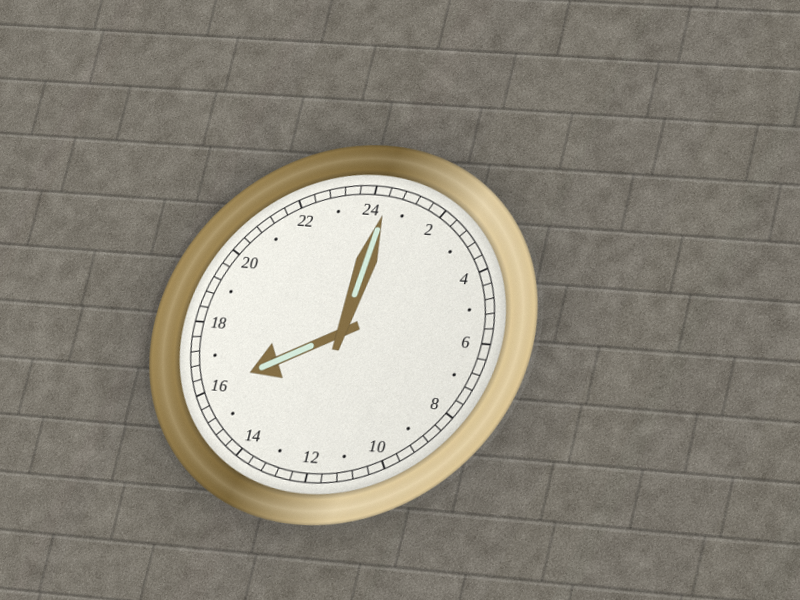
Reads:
h=16 m=1
